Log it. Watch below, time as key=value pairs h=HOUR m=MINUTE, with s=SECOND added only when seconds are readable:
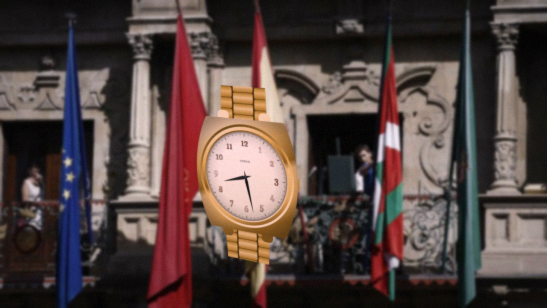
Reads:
h=8 m=28
